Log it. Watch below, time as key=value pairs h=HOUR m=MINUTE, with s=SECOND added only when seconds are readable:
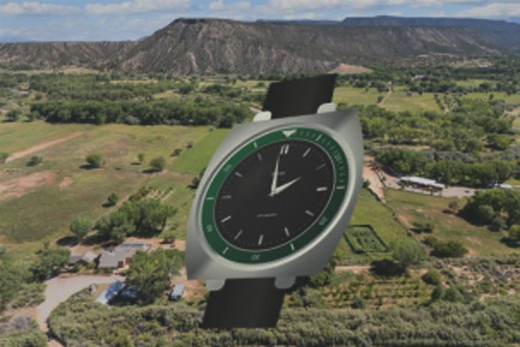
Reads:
h=1 m=59
